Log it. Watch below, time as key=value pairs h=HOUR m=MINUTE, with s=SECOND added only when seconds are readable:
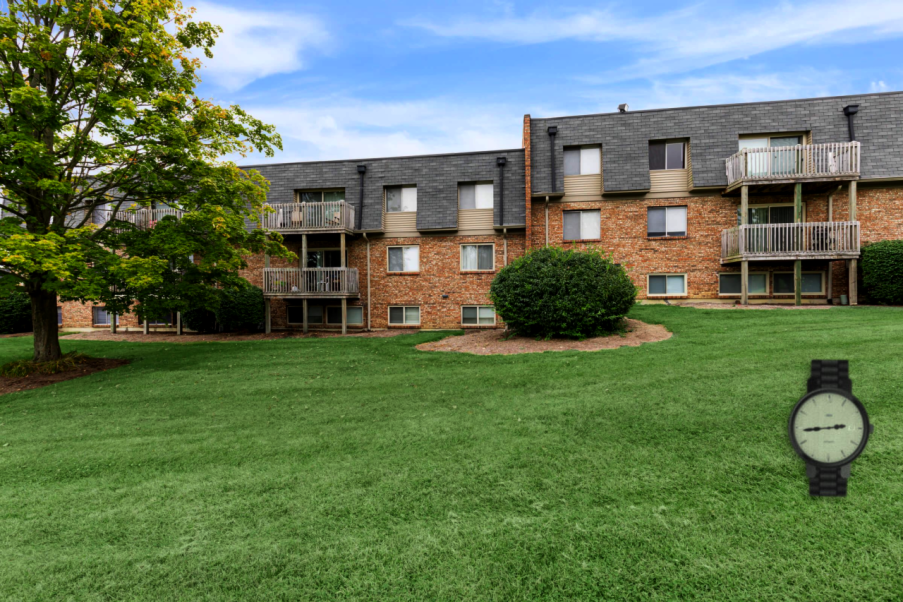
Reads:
h=2 m=44
